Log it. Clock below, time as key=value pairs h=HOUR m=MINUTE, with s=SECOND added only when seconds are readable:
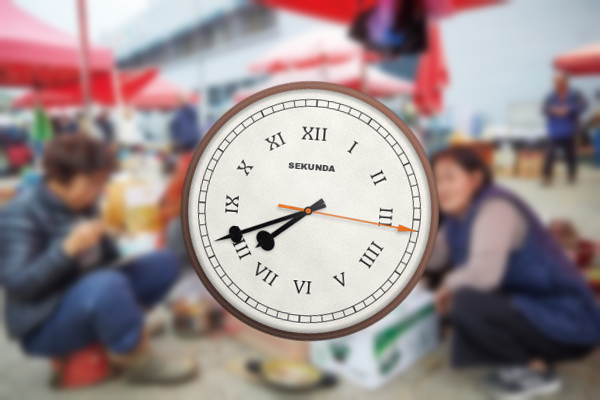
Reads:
h=7 m=41 s=16
